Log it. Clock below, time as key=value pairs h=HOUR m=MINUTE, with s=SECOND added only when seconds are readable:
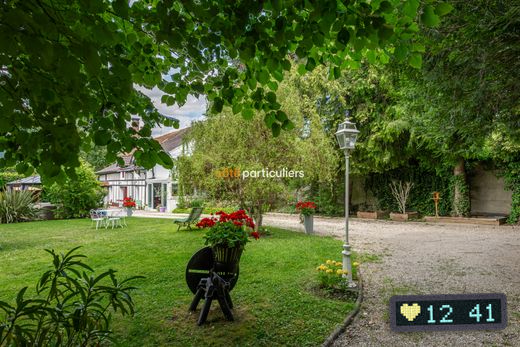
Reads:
h=12 m=41
